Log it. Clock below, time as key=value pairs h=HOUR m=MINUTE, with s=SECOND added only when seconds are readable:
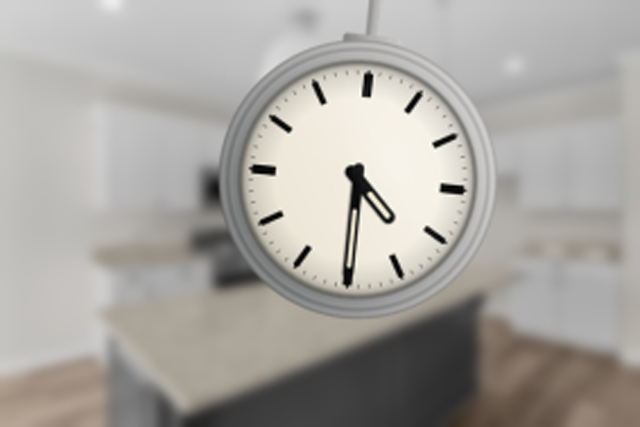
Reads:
h=4 m=30
